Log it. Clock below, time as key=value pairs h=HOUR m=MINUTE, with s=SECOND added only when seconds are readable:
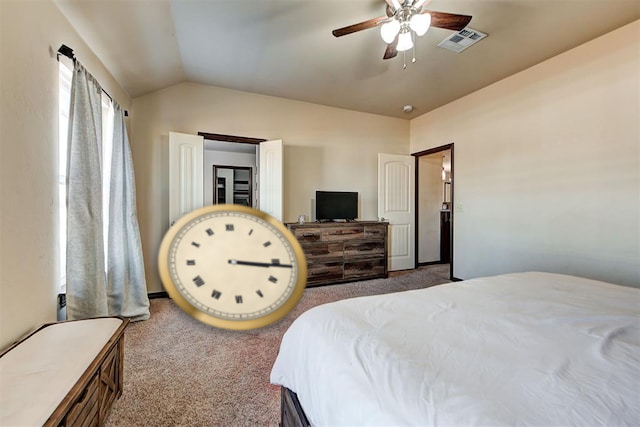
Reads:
h=3 m=16
